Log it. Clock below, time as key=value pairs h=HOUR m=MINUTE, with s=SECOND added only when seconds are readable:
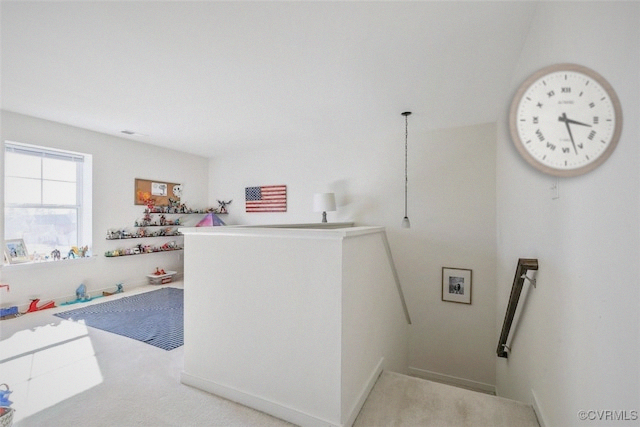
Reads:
h=3 m=27
